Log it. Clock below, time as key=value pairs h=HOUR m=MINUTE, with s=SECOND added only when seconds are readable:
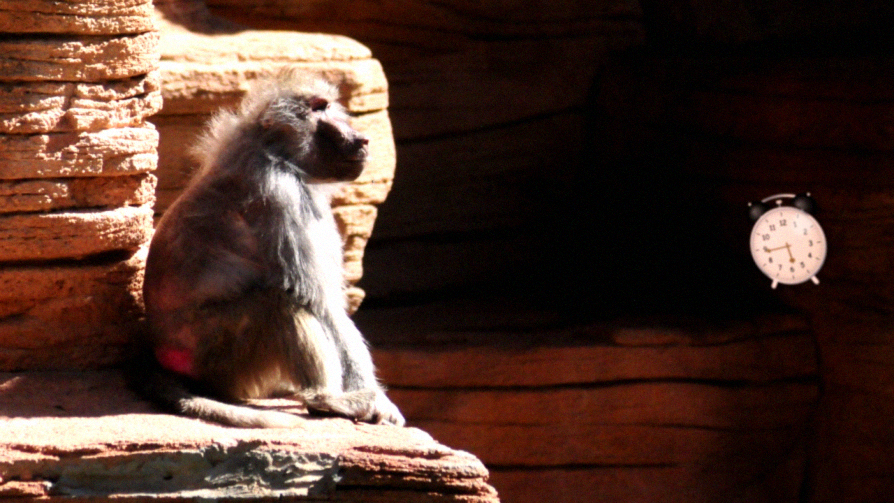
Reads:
h=5 m=44
